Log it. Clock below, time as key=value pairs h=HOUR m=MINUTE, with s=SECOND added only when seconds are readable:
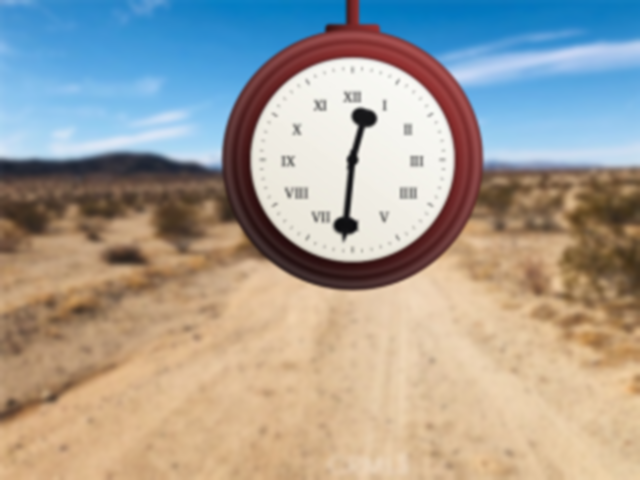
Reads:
h=12 m=31
